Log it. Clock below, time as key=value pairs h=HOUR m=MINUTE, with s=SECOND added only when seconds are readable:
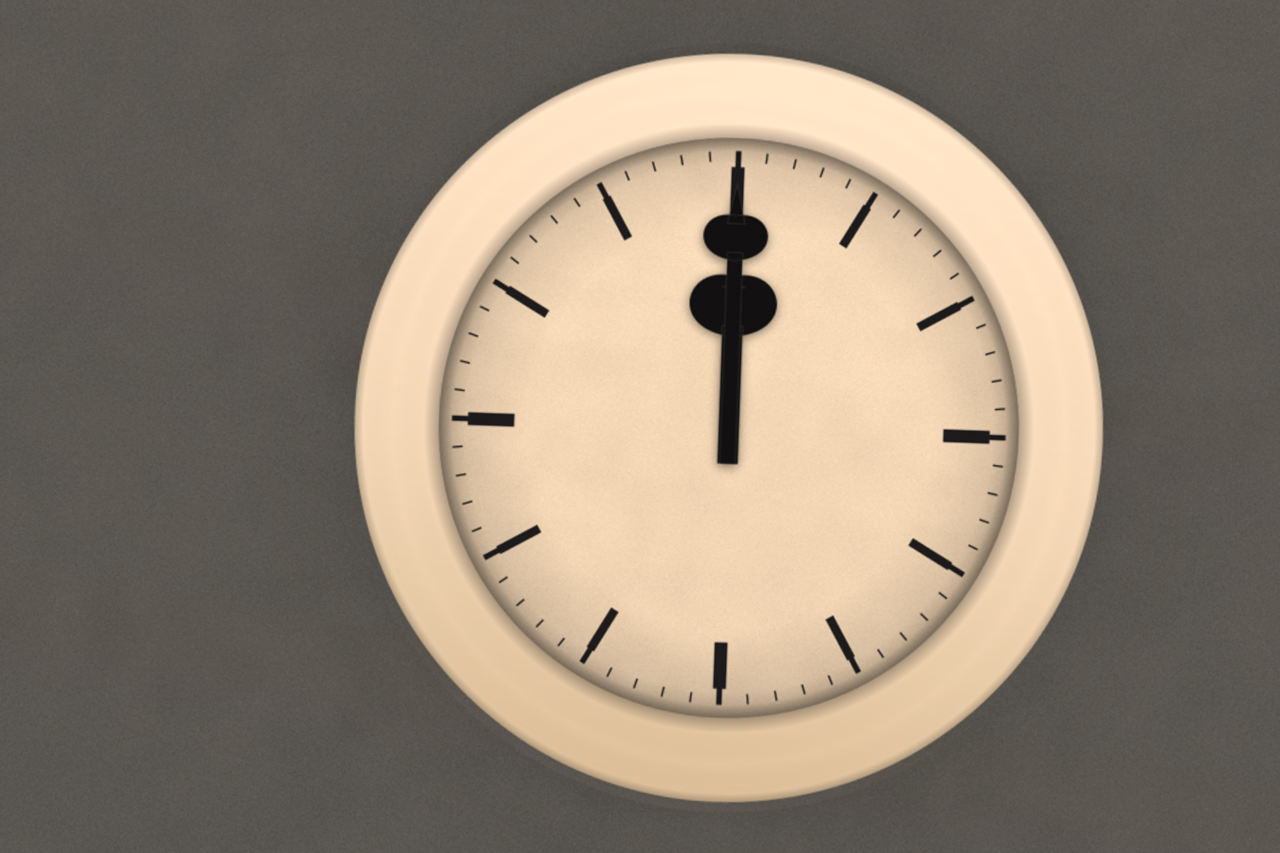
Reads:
h=12 m=0
